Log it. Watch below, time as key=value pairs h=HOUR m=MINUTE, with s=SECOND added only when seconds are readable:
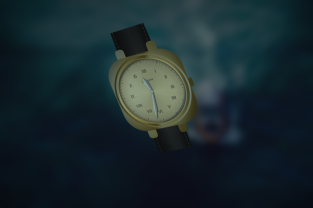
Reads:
h=11 m=32
